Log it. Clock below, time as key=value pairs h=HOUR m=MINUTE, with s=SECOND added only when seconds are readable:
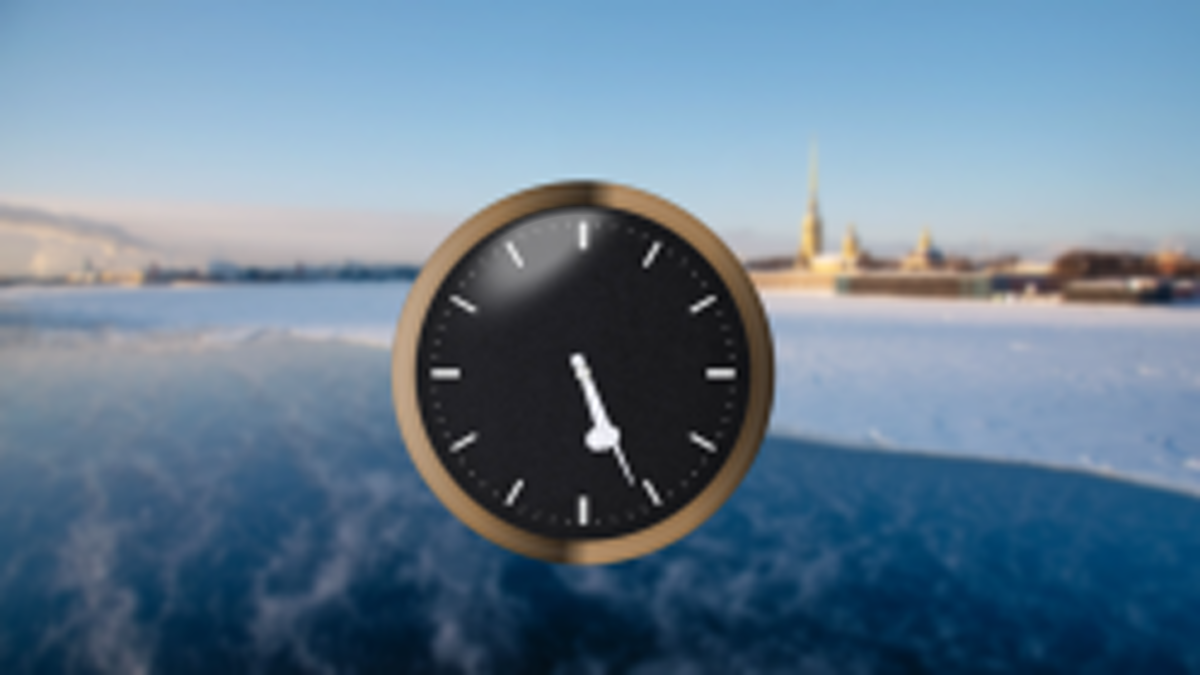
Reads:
h=5 m=26
